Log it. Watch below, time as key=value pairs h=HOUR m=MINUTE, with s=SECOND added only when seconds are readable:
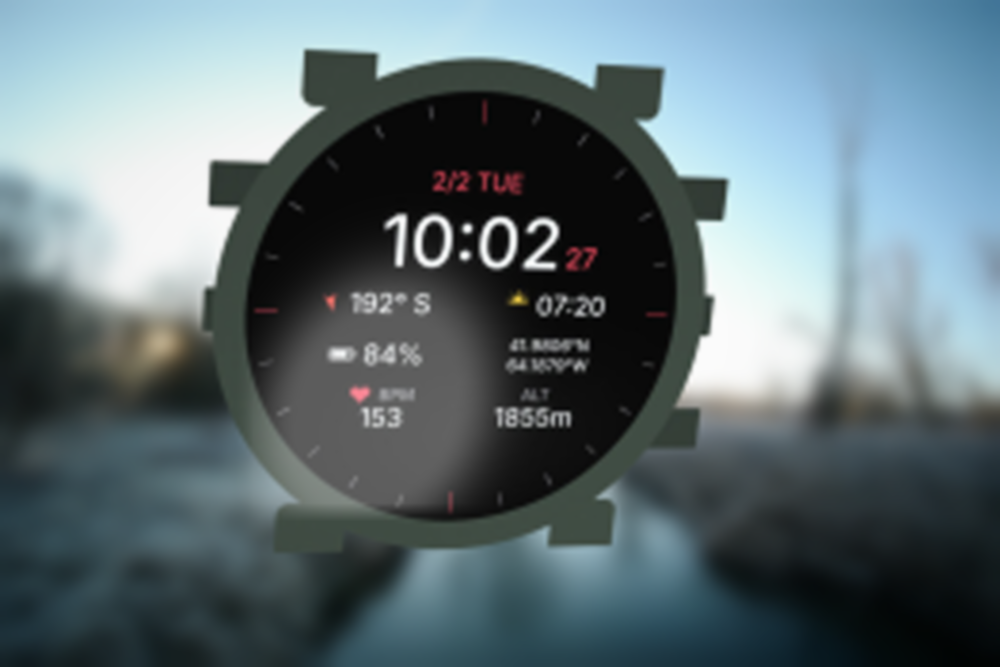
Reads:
h=10 m=2
